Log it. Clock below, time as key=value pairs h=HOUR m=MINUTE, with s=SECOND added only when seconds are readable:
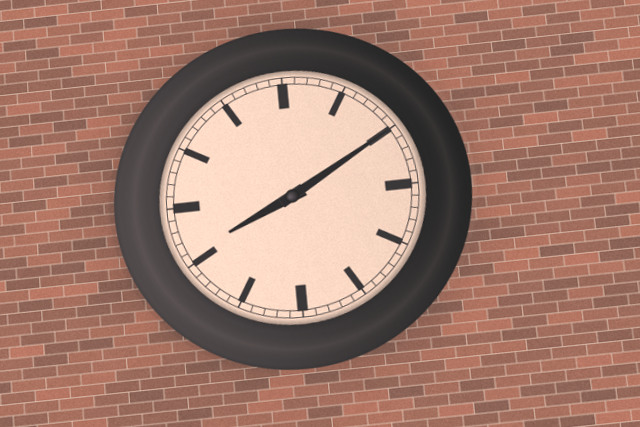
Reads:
h=8 m=10
